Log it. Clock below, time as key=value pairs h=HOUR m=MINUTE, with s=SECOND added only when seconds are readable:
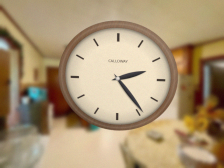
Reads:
h=2 m=24
